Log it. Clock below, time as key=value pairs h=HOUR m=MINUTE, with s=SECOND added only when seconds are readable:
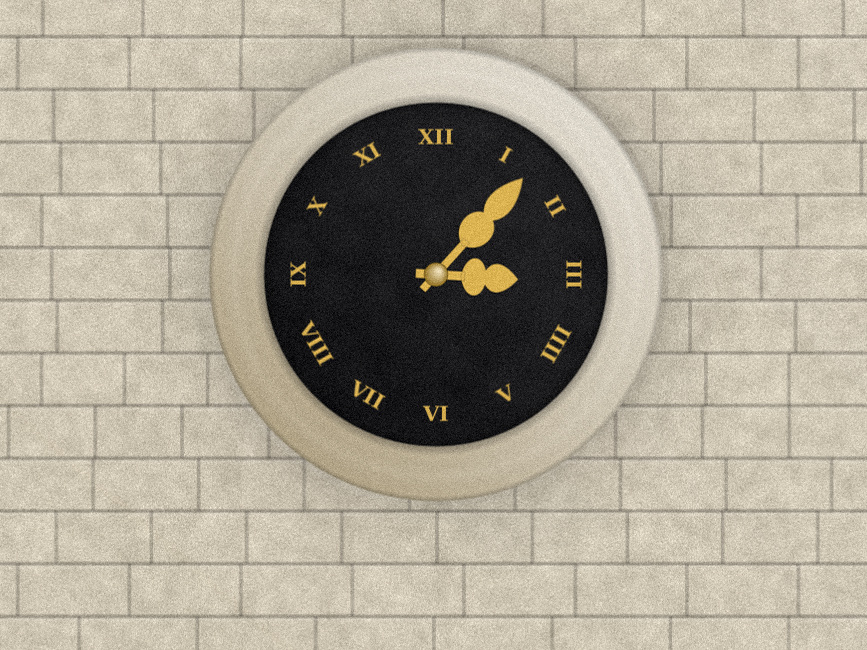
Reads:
h=3 m=7
